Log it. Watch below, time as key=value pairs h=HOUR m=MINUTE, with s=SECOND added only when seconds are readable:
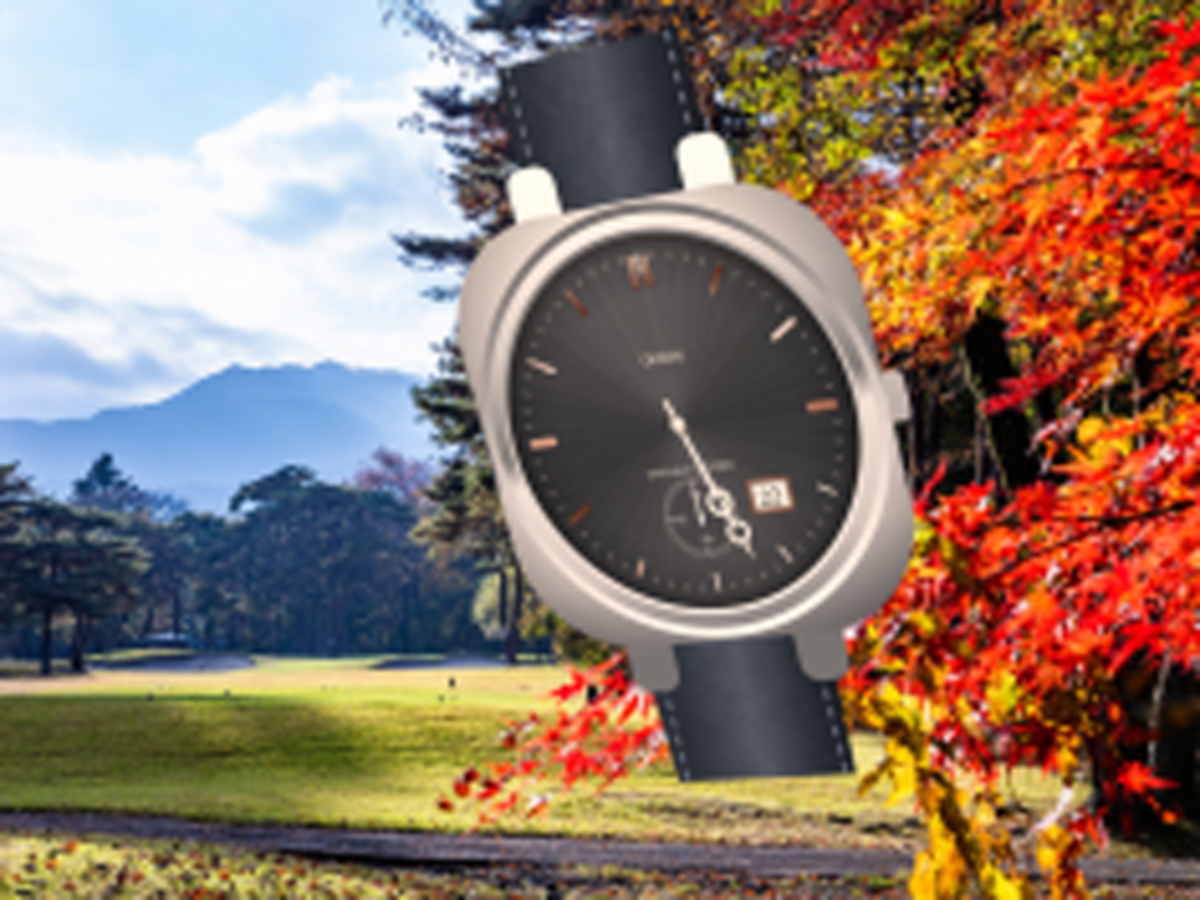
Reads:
h=5 m=27
